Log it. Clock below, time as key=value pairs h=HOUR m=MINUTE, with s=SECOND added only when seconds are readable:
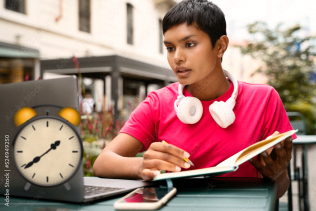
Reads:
h=1 m=39
